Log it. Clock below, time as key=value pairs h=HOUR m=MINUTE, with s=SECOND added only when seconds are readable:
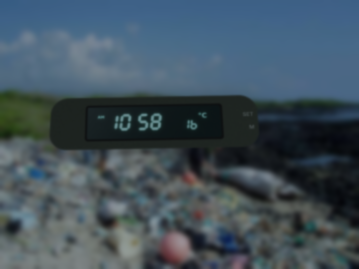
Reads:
h=10 m=58
